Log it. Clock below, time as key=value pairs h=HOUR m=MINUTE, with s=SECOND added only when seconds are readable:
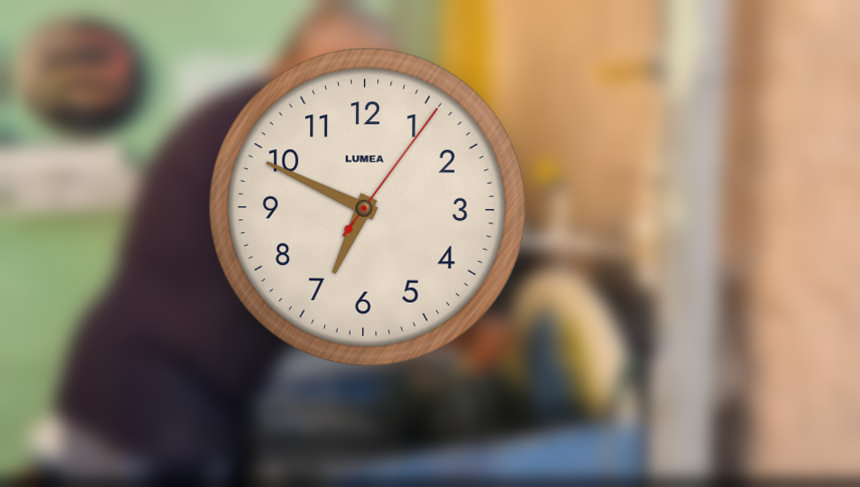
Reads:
h=6 m=49 s=6
